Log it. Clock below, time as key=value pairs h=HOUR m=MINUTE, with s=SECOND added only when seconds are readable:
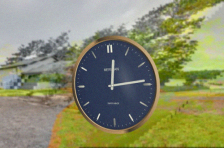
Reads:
h=12 m=14
